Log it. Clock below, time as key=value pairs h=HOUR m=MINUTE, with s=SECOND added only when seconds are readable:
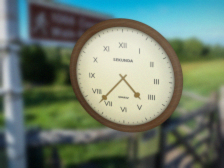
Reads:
h=4 m=37
